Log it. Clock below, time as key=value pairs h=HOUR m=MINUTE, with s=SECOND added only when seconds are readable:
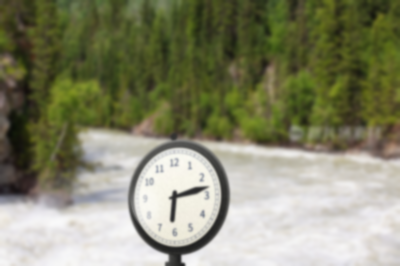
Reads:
h=6 m=13
